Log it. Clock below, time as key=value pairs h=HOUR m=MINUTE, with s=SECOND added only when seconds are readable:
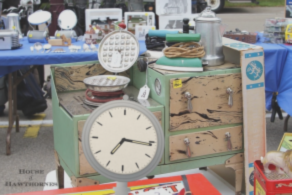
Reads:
h=7 m=16
